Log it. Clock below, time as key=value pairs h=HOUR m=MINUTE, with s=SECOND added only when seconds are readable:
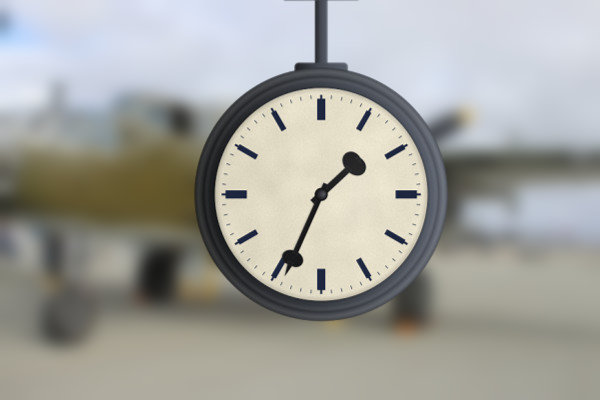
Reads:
h=1 m=34
